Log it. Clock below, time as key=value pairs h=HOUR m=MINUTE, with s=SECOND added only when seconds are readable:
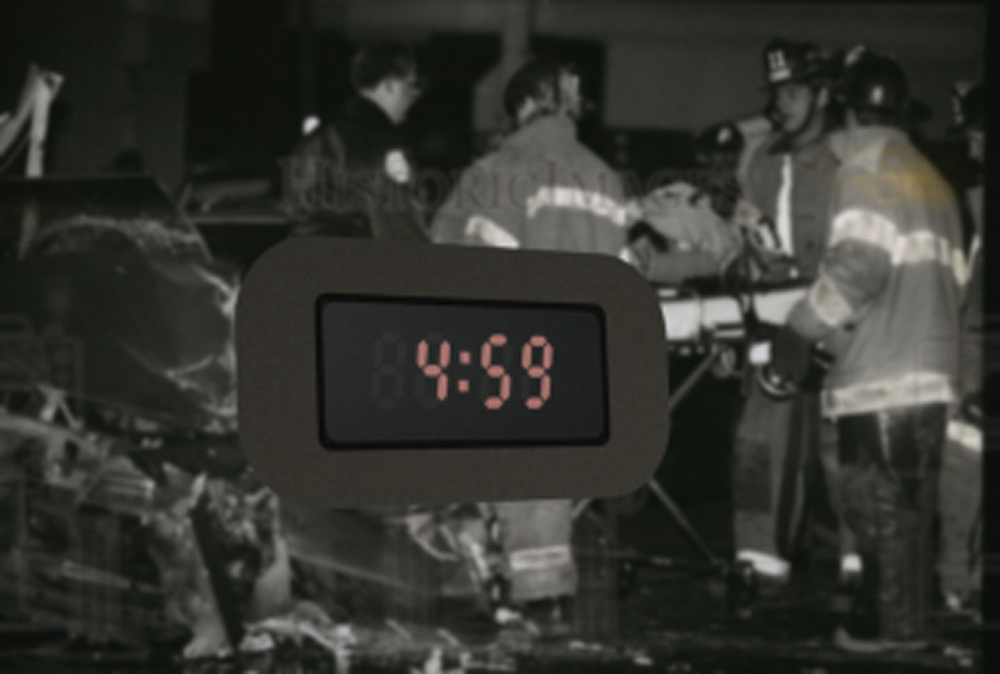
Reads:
h=4 m=59
